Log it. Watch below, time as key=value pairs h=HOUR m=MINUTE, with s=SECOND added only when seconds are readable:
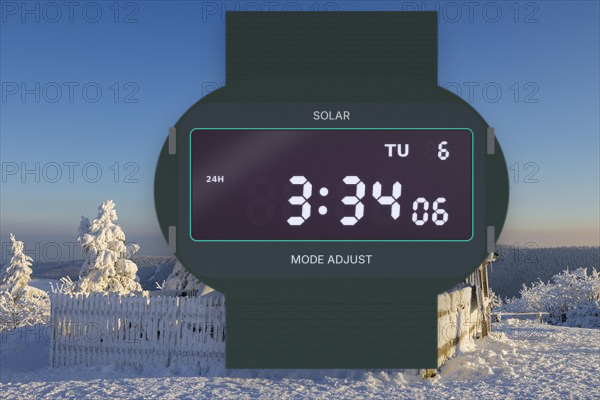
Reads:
h=3 m=34 s=6
